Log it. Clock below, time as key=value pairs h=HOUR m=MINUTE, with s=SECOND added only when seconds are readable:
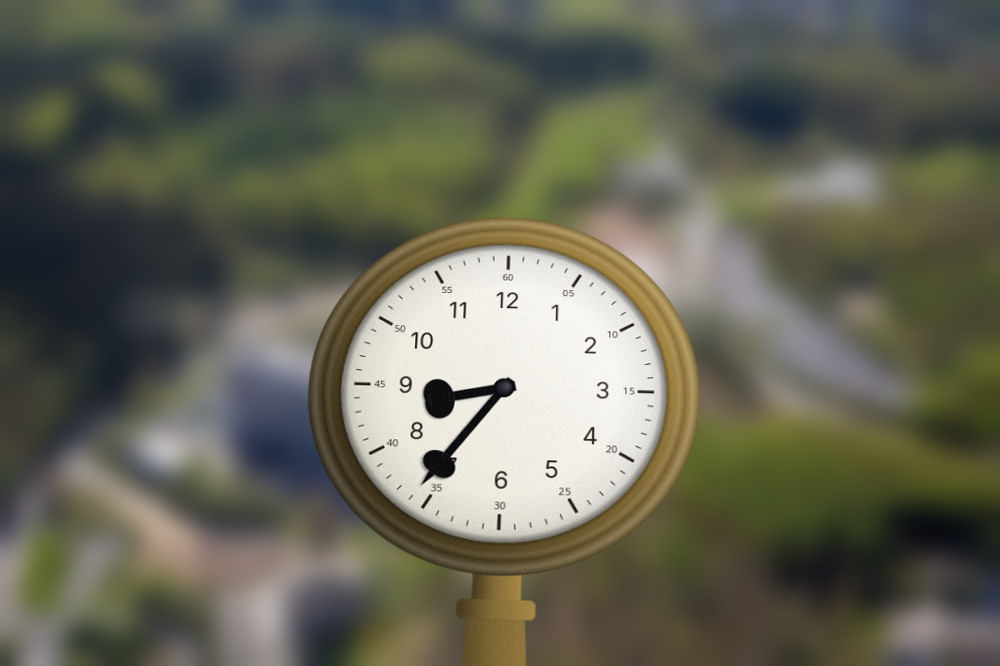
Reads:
h=8 m=36
